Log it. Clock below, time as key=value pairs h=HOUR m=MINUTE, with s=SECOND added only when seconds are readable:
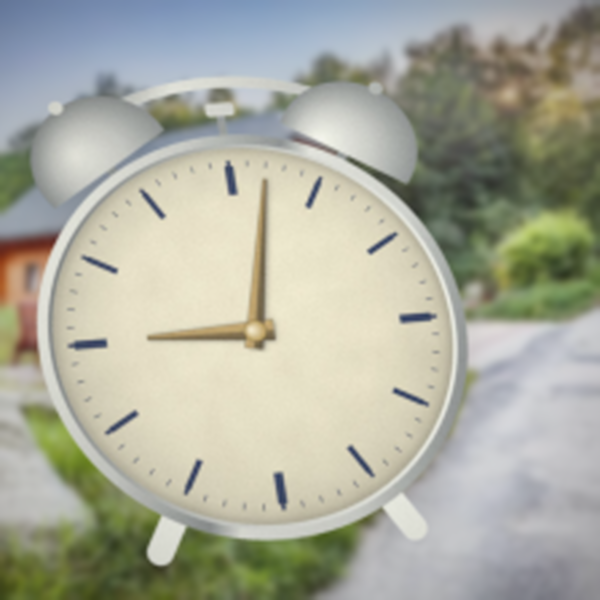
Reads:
h=9 m=2
